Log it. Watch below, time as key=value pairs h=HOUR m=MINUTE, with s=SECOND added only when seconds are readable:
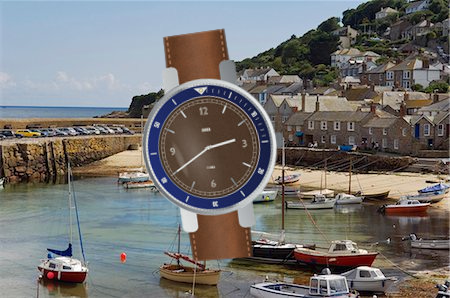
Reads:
h=2 m=40
